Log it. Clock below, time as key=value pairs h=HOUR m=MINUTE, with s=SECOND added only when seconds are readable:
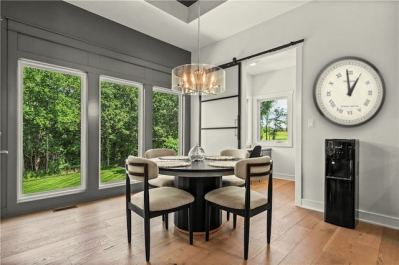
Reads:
h=12 m=59
